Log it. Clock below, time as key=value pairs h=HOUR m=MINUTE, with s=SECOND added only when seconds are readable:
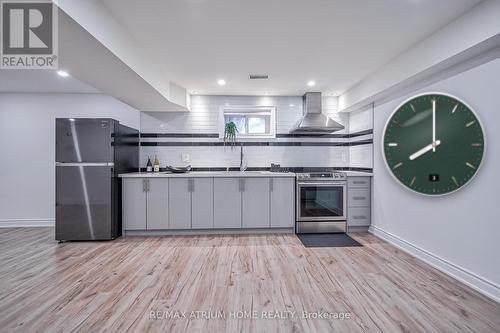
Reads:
h=8 m=0
